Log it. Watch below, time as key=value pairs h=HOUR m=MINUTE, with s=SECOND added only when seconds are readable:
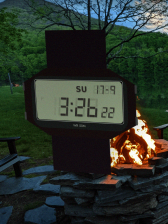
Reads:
h=3 m=26 s=22
